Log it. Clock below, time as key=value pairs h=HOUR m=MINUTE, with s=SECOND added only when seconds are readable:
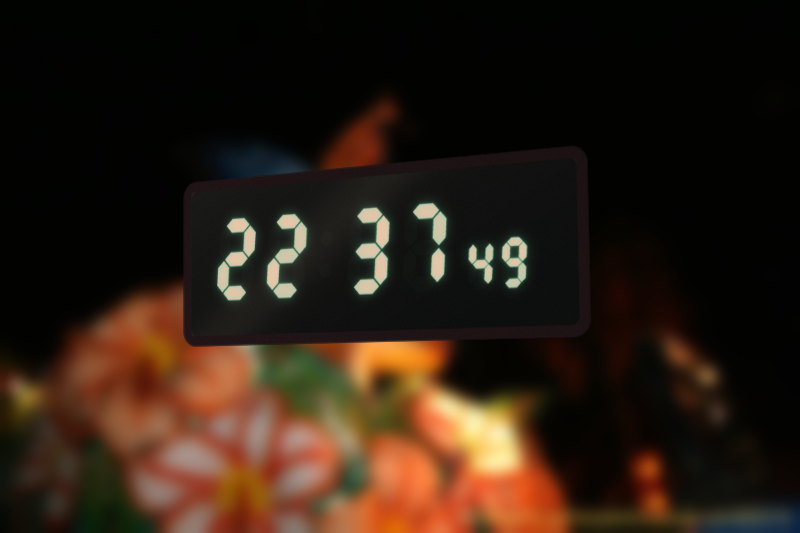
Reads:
h=22 m=37 s=49
